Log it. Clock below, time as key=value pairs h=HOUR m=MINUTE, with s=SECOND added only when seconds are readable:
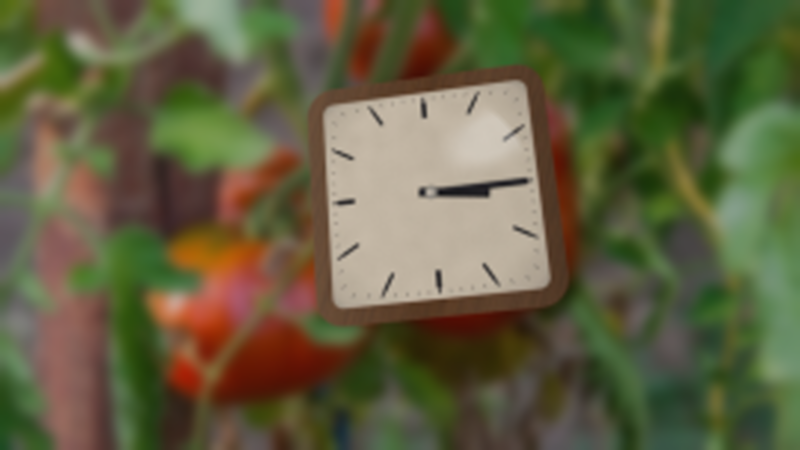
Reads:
h=3 m=15
